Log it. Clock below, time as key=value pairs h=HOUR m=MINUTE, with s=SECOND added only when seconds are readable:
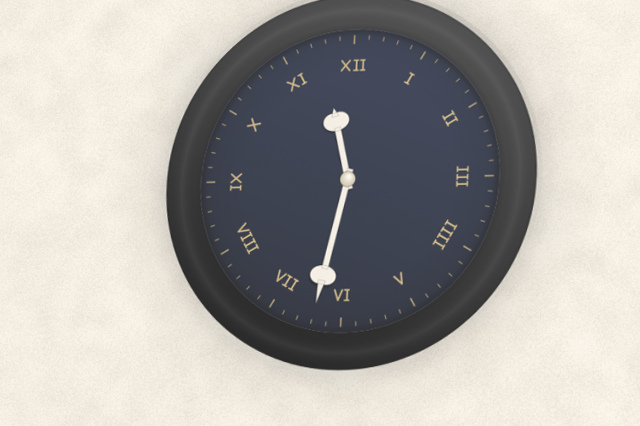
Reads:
h=11 m=32
